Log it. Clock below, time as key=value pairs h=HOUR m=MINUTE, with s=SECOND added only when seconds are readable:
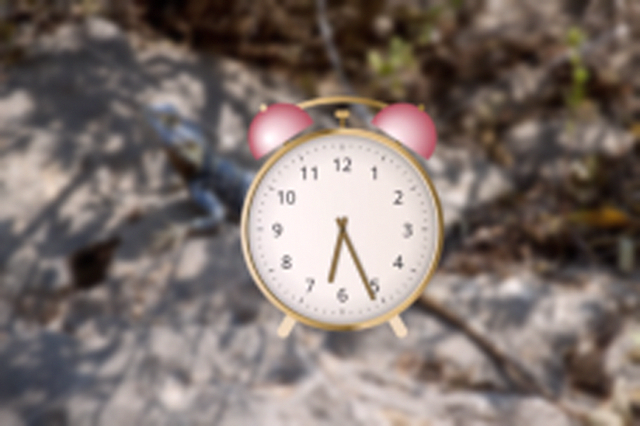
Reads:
h=6 m=26
